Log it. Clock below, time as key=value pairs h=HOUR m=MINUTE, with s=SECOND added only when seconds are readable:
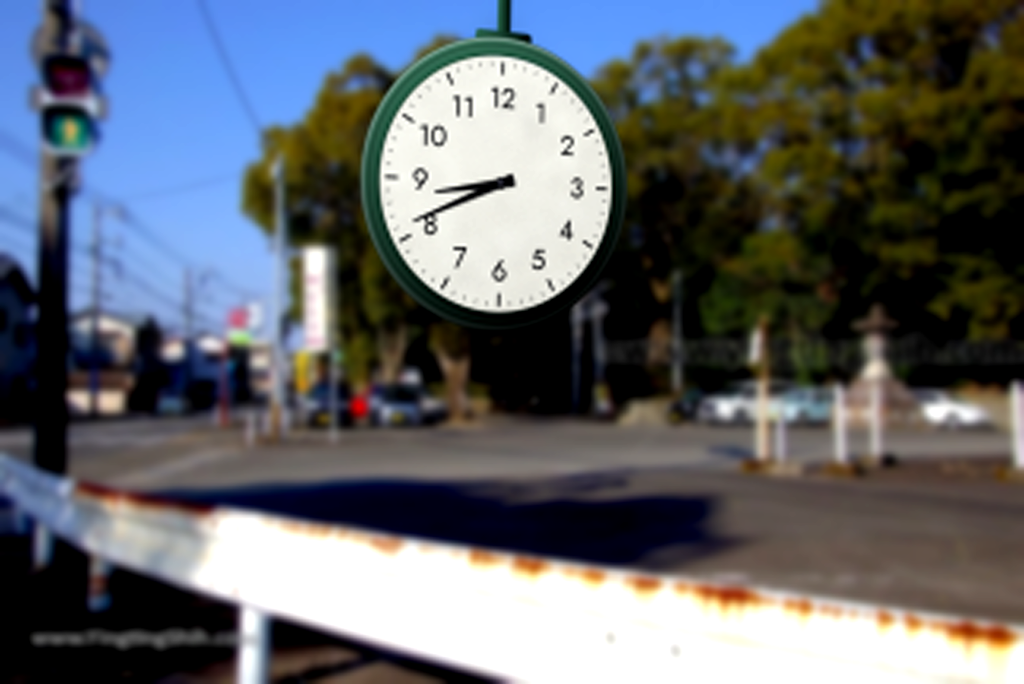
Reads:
h=8 m=41
